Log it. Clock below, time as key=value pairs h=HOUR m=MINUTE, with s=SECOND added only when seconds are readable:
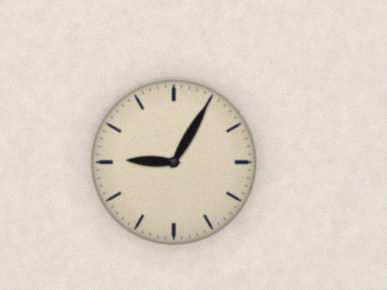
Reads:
h=9 m=5
